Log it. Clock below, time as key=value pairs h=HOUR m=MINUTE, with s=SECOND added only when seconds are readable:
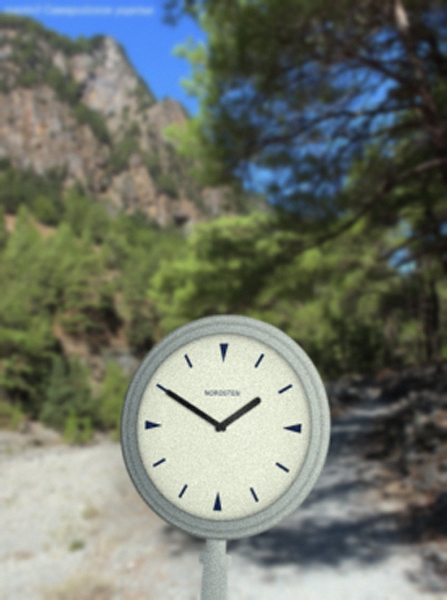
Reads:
h=1 m=50
